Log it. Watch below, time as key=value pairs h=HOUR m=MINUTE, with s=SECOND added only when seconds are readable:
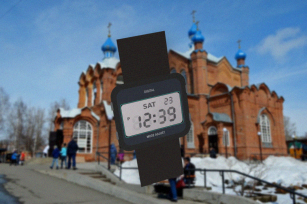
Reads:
h=12 m=39
